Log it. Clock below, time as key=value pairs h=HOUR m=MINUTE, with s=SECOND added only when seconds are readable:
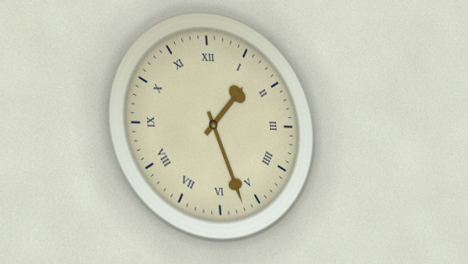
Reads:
h=1 m=27
